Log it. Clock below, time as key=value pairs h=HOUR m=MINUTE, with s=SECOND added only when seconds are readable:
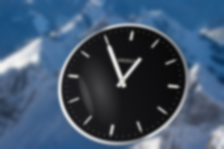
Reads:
h=12 m=55
